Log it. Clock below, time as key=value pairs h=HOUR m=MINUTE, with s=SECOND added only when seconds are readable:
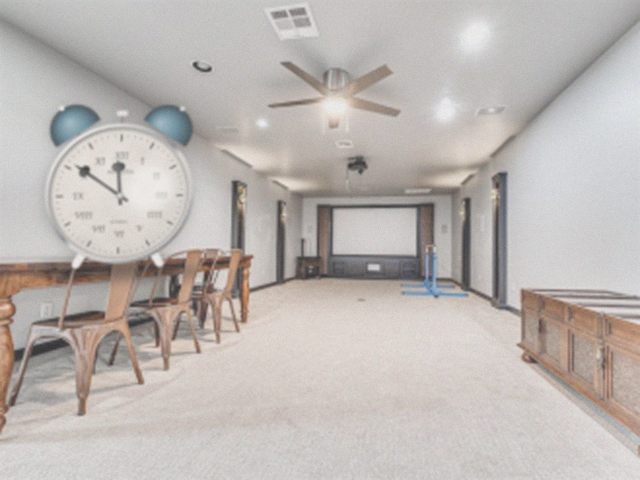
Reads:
h=11 m=51
